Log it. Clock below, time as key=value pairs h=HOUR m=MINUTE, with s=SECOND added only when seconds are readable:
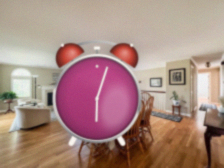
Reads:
h=6 m=3
